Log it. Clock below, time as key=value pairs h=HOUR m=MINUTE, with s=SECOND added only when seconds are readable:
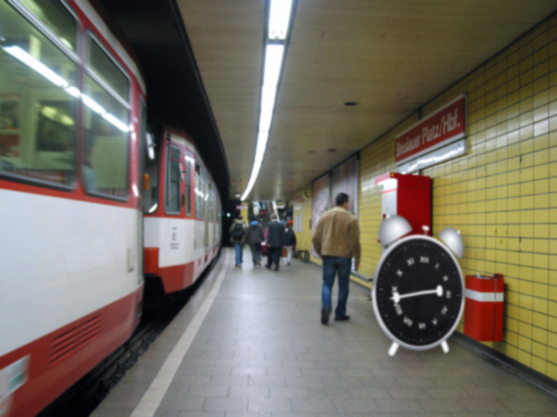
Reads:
h=2 m=43
